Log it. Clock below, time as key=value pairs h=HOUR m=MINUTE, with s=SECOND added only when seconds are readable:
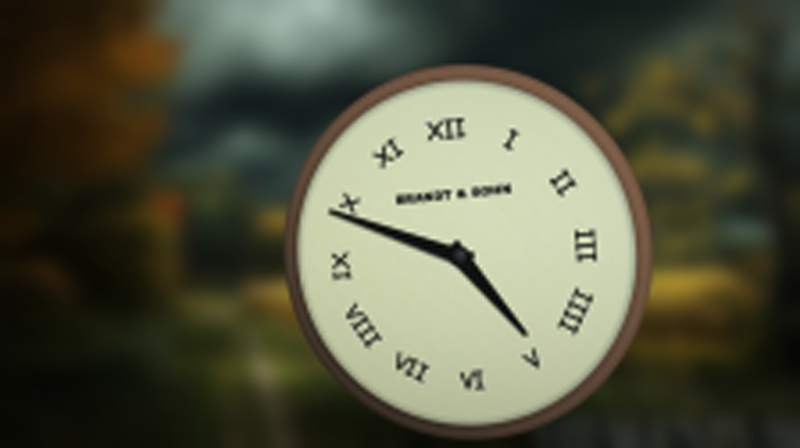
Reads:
h=4 m=49
